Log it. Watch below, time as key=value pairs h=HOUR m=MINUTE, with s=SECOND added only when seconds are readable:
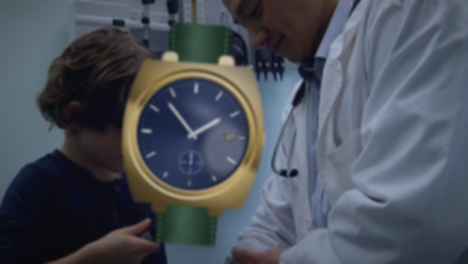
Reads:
h=1 m=53
